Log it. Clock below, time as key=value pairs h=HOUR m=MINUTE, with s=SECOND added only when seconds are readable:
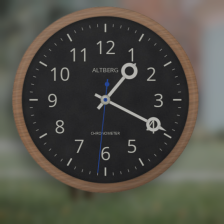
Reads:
h=1 m=19 s=31
